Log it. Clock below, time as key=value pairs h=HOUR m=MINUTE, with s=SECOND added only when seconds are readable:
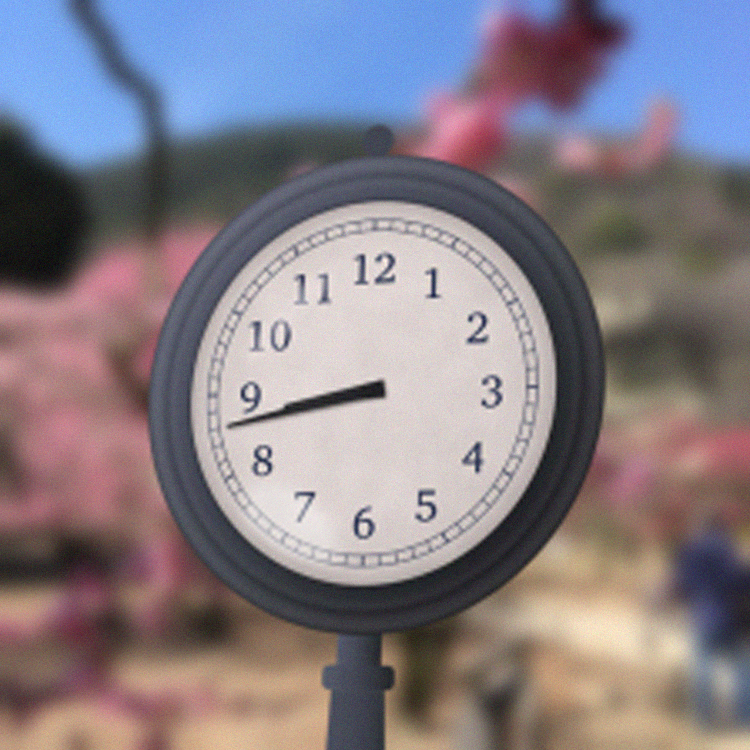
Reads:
h=8 m=43
